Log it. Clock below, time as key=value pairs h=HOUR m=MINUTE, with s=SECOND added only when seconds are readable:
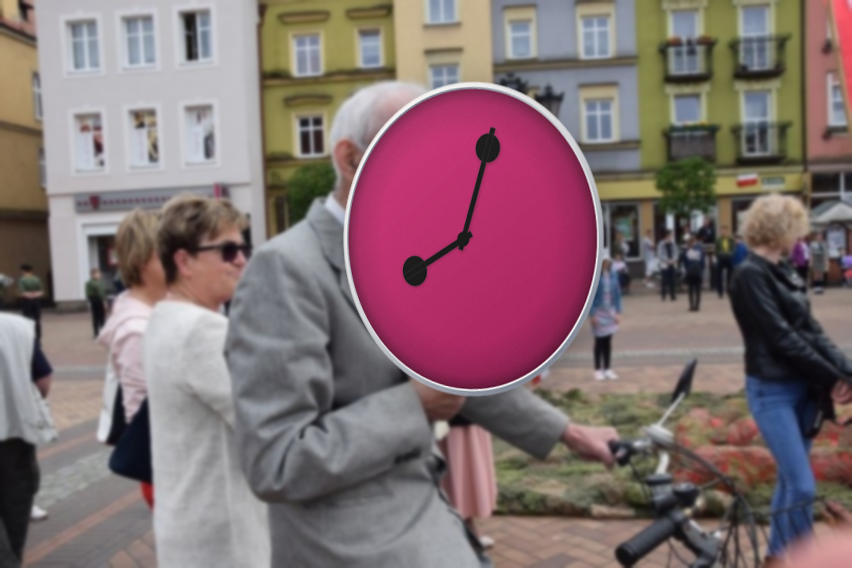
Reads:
h=8 m=3
